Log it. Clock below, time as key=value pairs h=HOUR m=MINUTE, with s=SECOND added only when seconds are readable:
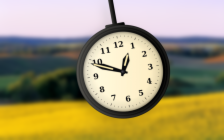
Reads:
h=12 m=49
